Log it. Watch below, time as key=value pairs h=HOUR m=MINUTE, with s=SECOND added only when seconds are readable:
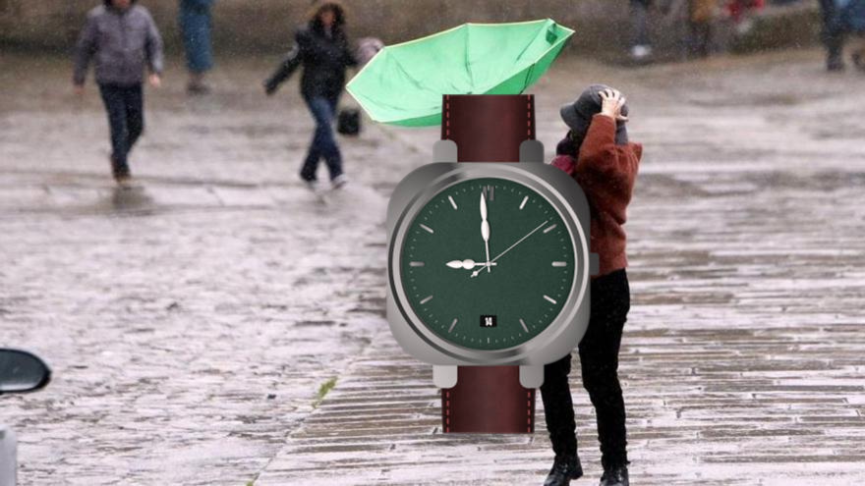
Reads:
h=8 m=59 s=9
